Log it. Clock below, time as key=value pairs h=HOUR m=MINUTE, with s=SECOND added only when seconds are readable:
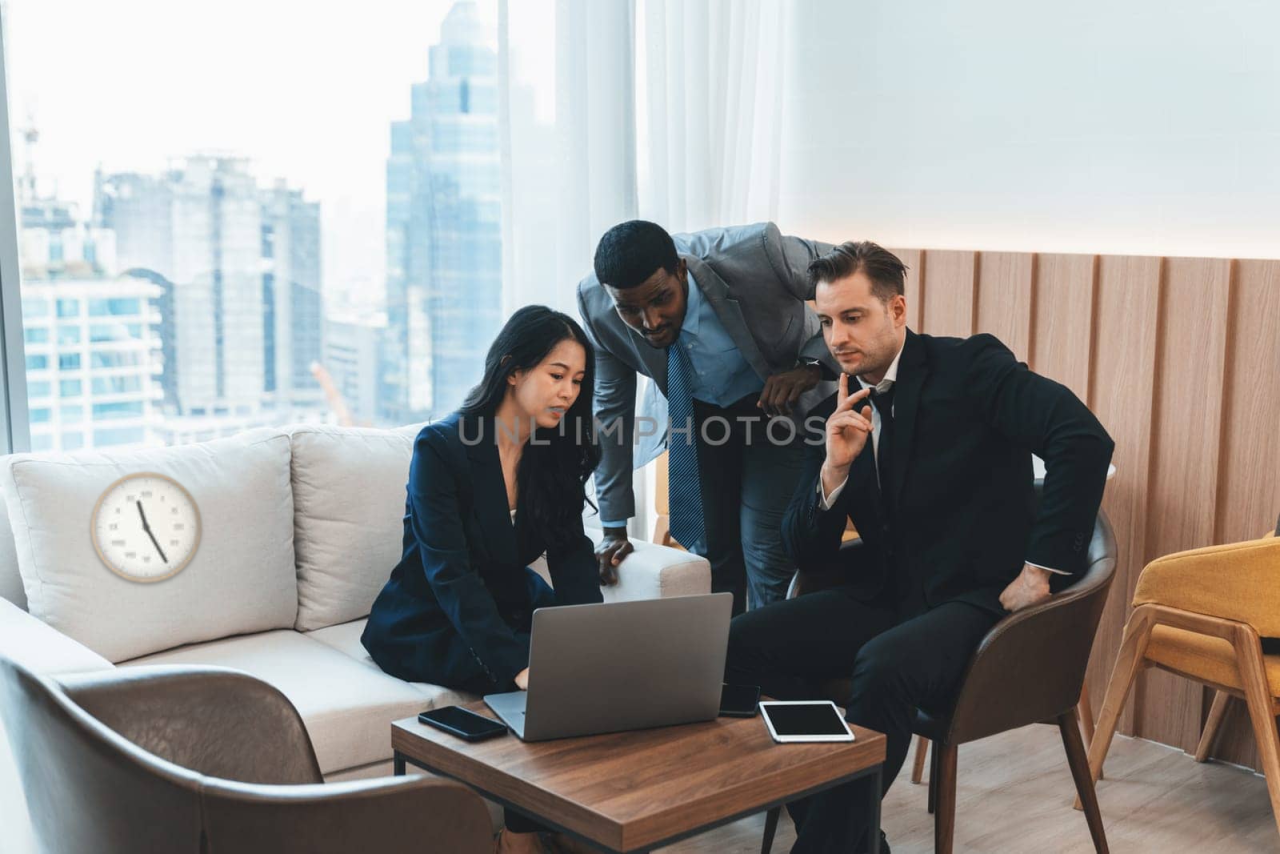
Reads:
h=11 m=25
